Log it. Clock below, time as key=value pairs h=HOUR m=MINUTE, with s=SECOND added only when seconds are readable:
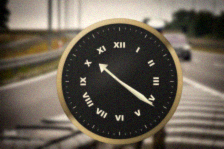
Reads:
h=10 m=21
